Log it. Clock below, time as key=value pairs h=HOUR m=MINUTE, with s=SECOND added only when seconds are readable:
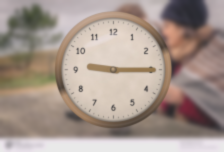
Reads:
h=9 m=15
